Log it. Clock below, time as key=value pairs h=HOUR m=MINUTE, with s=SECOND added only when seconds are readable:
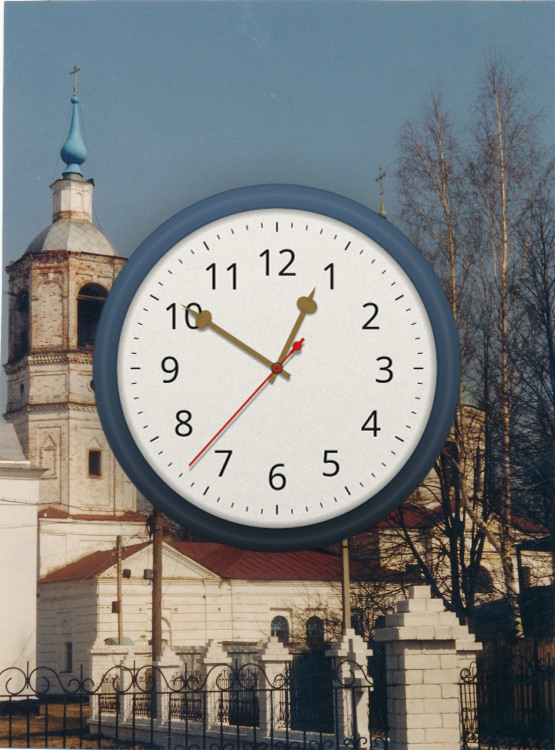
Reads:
h=12 m=50 s=37
